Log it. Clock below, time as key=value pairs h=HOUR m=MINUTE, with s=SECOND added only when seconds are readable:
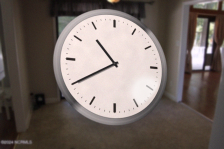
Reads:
h=10 m=40
